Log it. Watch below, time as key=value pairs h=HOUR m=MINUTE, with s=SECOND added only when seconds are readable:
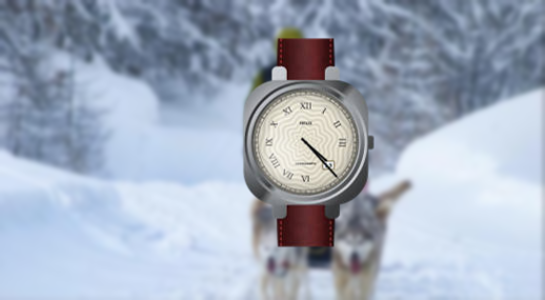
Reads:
h=4 m=23
